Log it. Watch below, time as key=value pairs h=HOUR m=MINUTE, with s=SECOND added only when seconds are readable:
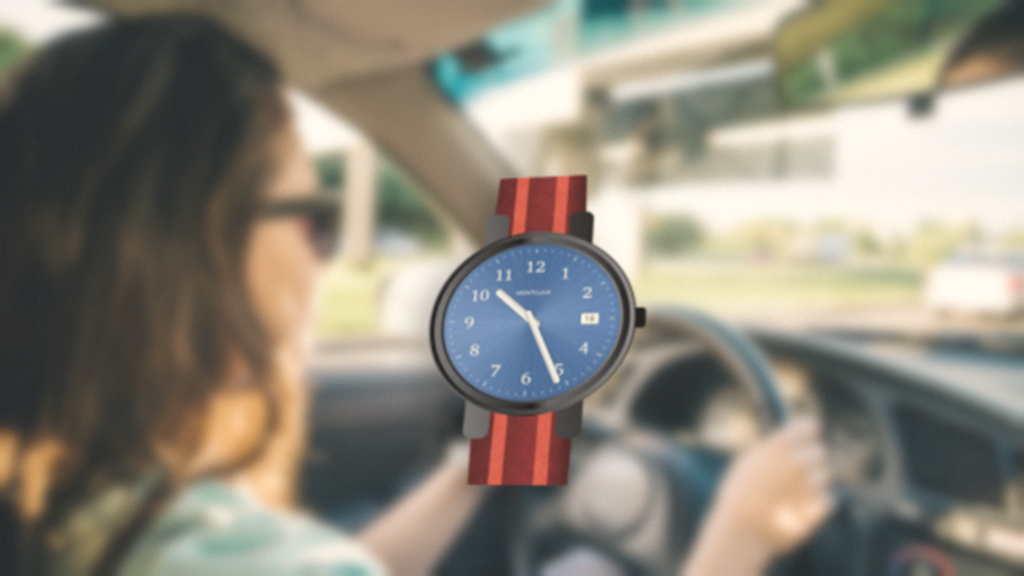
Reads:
h=10 m=26
